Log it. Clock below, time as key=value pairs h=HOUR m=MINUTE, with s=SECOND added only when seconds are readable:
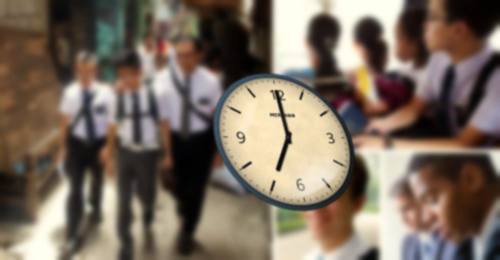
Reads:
h=7 m=0
